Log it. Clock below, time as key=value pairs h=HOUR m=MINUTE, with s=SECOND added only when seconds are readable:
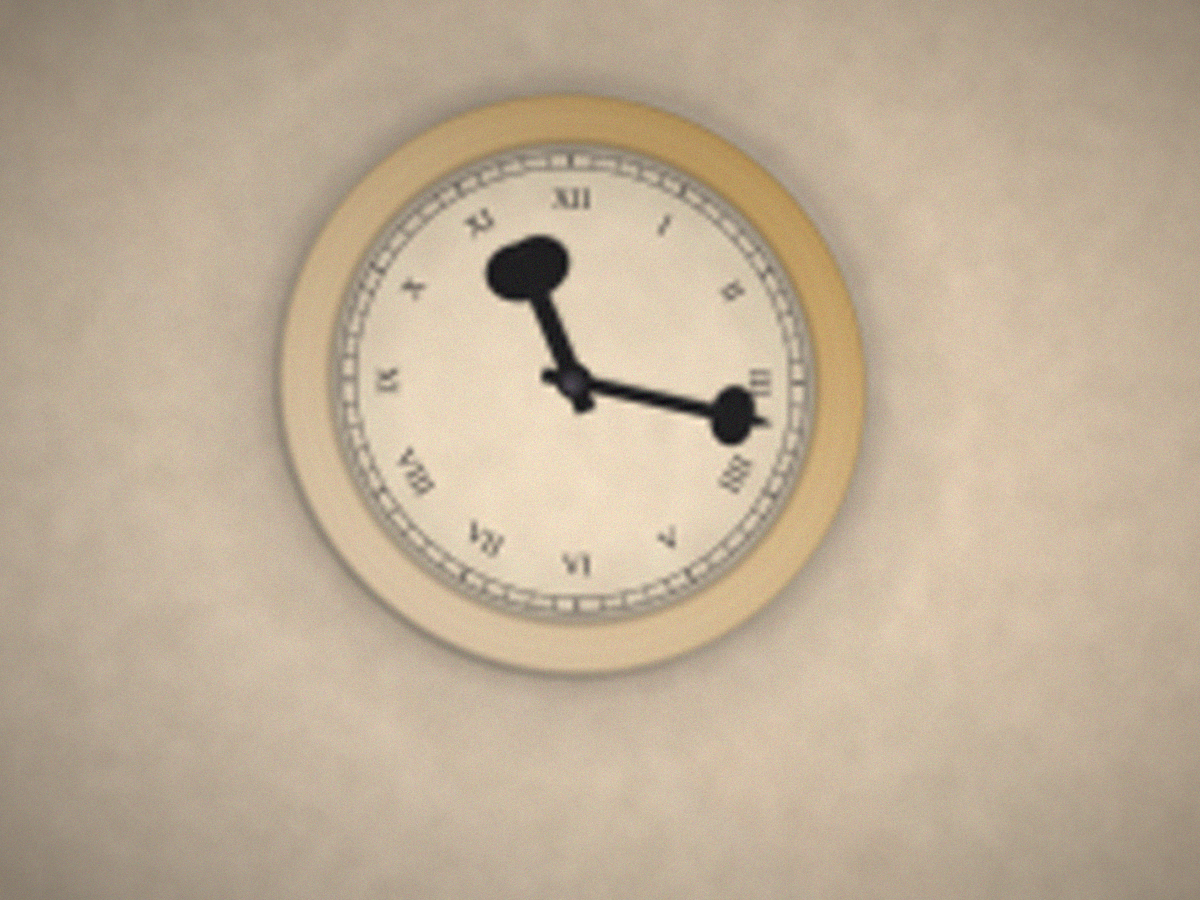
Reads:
h=11 m=17
